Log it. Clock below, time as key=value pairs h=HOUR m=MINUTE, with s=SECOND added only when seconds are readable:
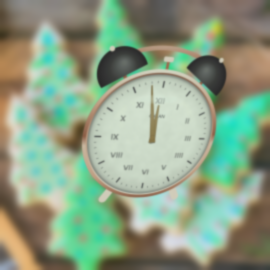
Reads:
h=11 m=58
